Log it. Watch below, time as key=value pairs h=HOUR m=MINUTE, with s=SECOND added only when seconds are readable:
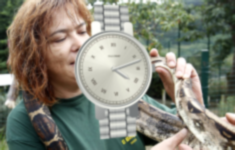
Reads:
h=4 m=12
